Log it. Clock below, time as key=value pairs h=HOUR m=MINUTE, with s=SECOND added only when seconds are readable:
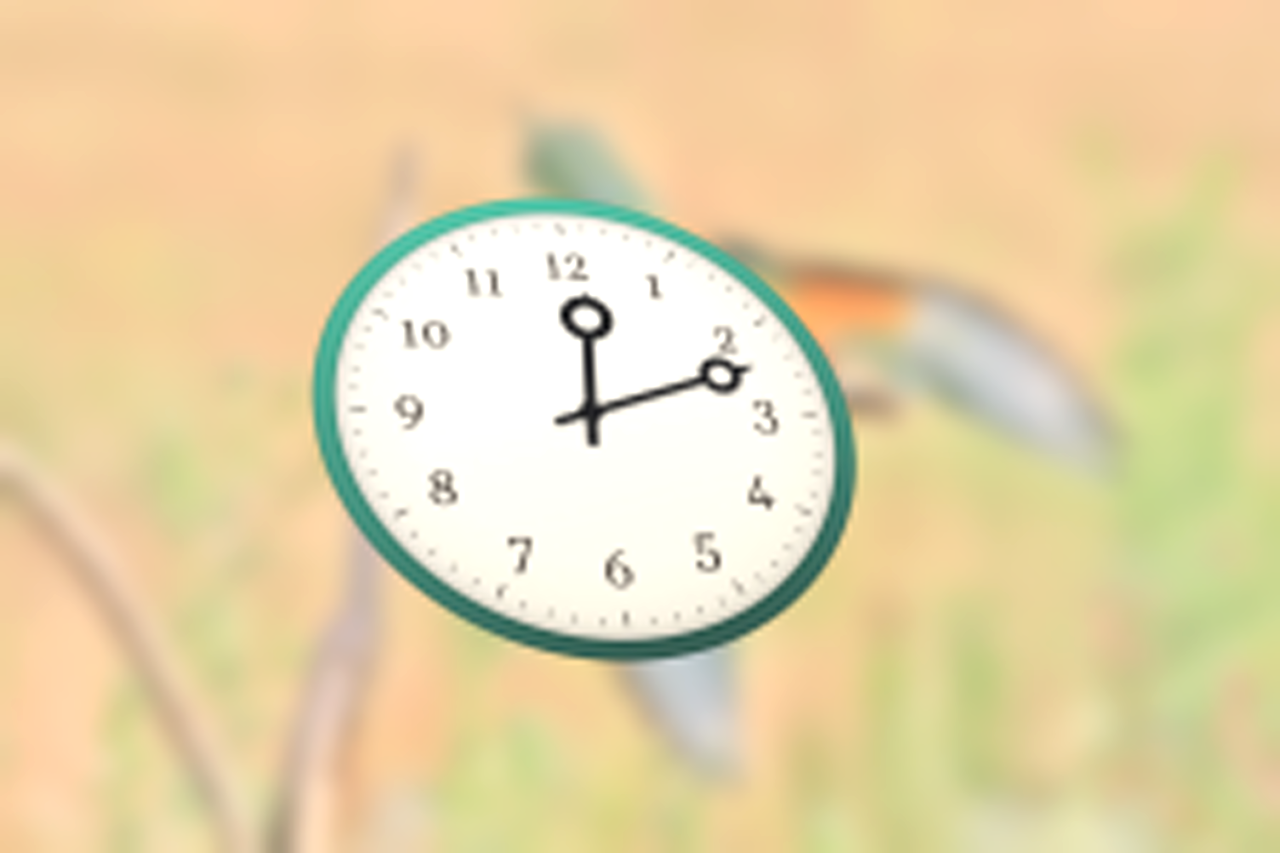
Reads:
h=12 m=12
